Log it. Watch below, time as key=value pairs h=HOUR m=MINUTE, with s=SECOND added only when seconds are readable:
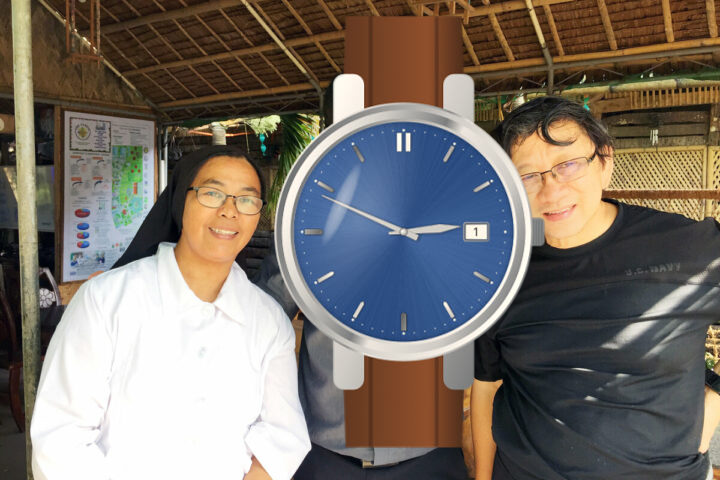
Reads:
h=2 m=49
